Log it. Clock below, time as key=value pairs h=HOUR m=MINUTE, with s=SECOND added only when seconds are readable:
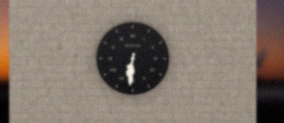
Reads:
h=6 m=31
